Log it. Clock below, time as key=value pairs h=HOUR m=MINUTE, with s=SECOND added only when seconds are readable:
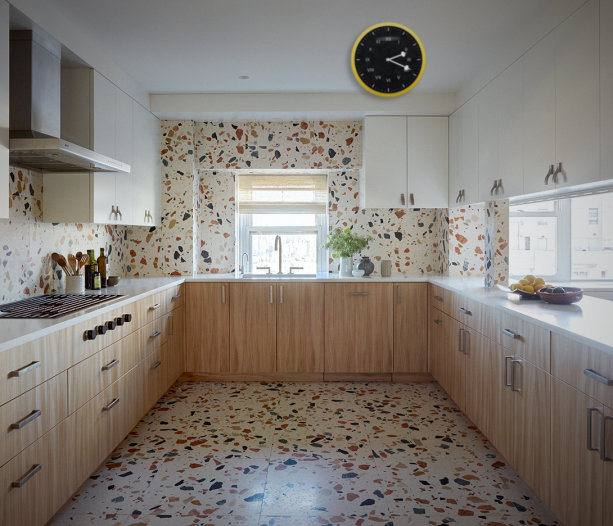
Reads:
h=2 m=19
